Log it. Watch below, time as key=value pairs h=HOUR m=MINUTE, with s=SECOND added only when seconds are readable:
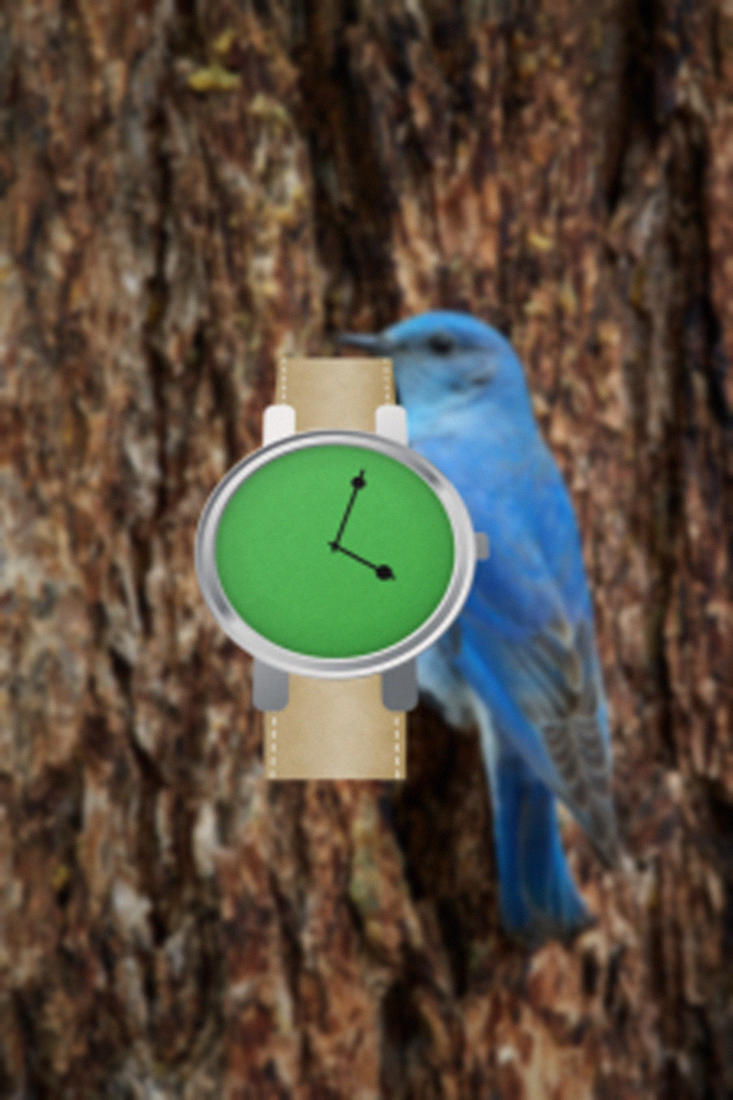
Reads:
h=4 m=3
